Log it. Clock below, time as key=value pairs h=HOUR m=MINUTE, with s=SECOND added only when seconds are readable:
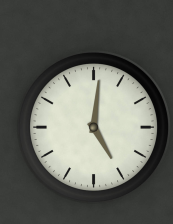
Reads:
h=5 m=1
